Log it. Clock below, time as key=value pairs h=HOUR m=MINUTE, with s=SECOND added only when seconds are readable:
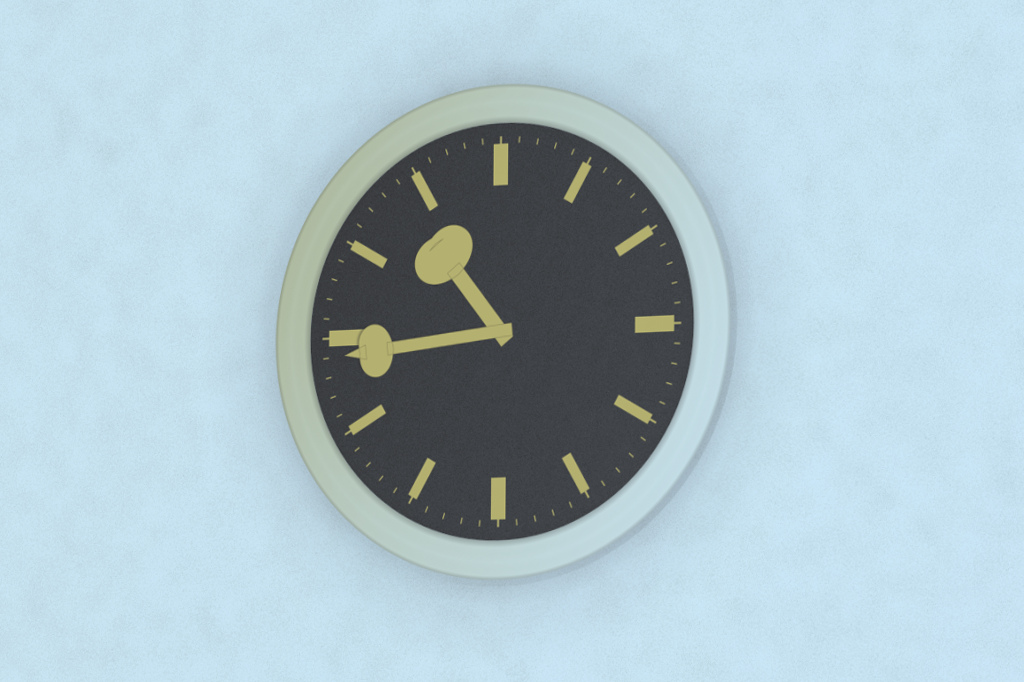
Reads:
h=10 m=44
